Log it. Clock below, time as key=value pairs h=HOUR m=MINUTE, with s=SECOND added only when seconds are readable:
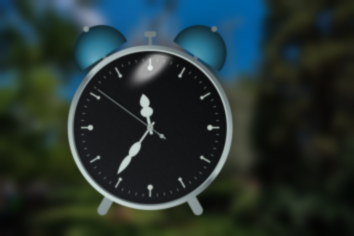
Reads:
h=11 m=35 s=51
